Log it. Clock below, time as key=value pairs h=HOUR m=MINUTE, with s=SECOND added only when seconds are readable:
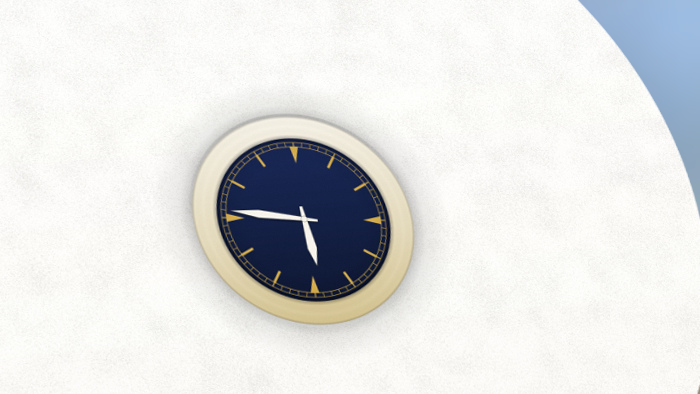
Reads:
h=5 m=46
